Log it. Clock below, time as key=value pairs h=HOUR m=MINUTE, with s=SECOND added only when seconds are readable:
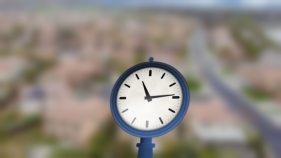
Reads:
h=11 m=14
